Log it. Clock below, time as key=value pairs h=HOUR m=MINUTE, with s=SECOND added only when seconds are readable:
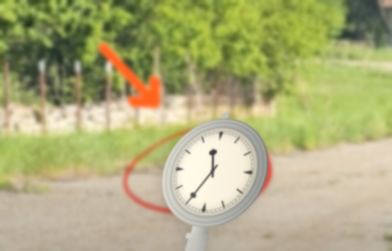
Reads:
h=11 m=35
